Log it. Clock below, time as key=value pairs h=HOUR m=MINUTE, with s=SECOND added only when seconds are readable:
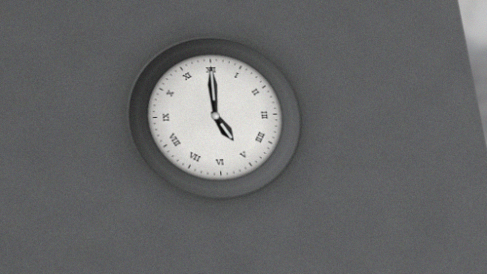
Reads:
h=5 m=0
